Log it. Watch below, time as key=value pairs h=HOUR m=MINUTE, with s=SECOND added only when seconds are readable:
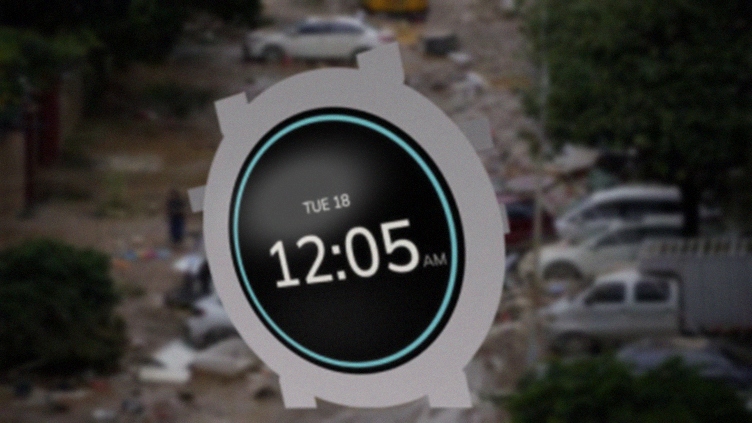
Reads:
h=12 m=5
